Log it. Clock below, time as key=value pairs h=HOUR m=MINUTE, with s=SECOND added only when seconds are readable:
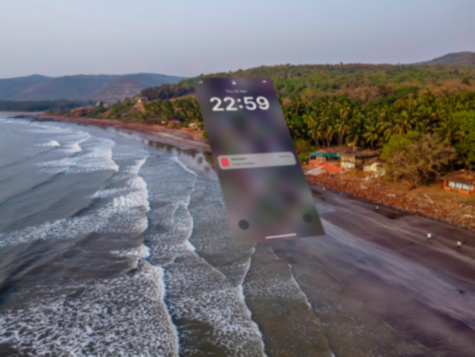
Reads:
h=22 m=59
